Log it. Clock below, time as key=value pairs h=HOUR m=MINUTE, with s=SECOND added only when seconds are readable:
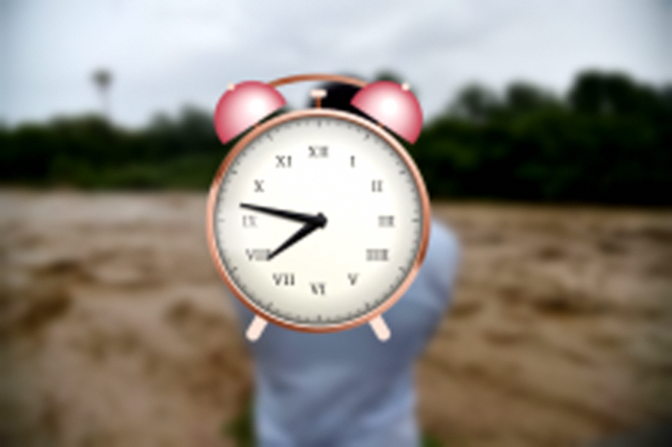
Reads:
h=7 m=47
